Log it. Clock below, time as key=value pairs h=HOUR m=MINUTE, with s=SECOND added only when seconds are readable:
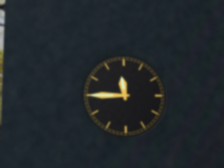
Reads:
h=11 m=45
